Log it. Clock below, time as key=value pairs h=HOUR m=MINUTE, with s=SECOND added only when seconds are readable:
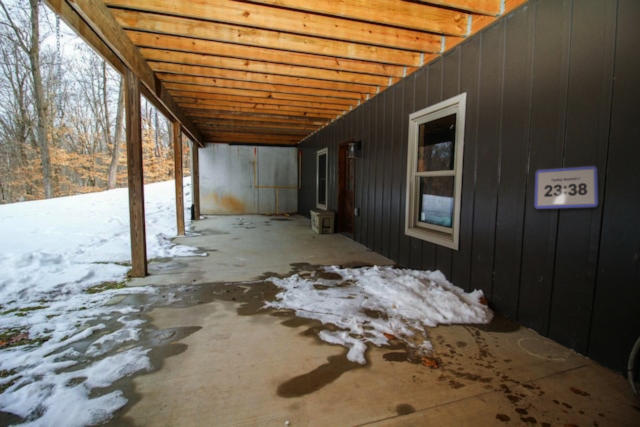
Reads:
h=23 m=38
